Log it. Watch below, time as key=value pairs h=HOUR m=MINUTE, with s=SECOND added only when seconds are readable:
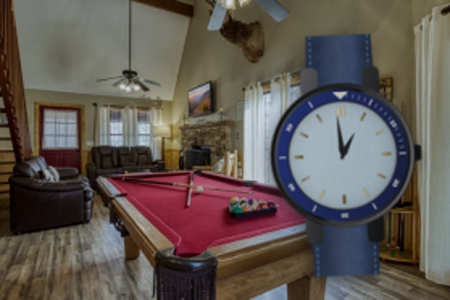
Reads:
h=12 m=59
